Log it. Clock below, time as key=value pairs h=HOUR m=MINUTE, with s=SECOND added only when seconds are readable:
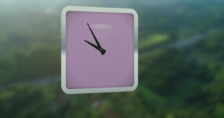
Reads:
h=9 m=55
